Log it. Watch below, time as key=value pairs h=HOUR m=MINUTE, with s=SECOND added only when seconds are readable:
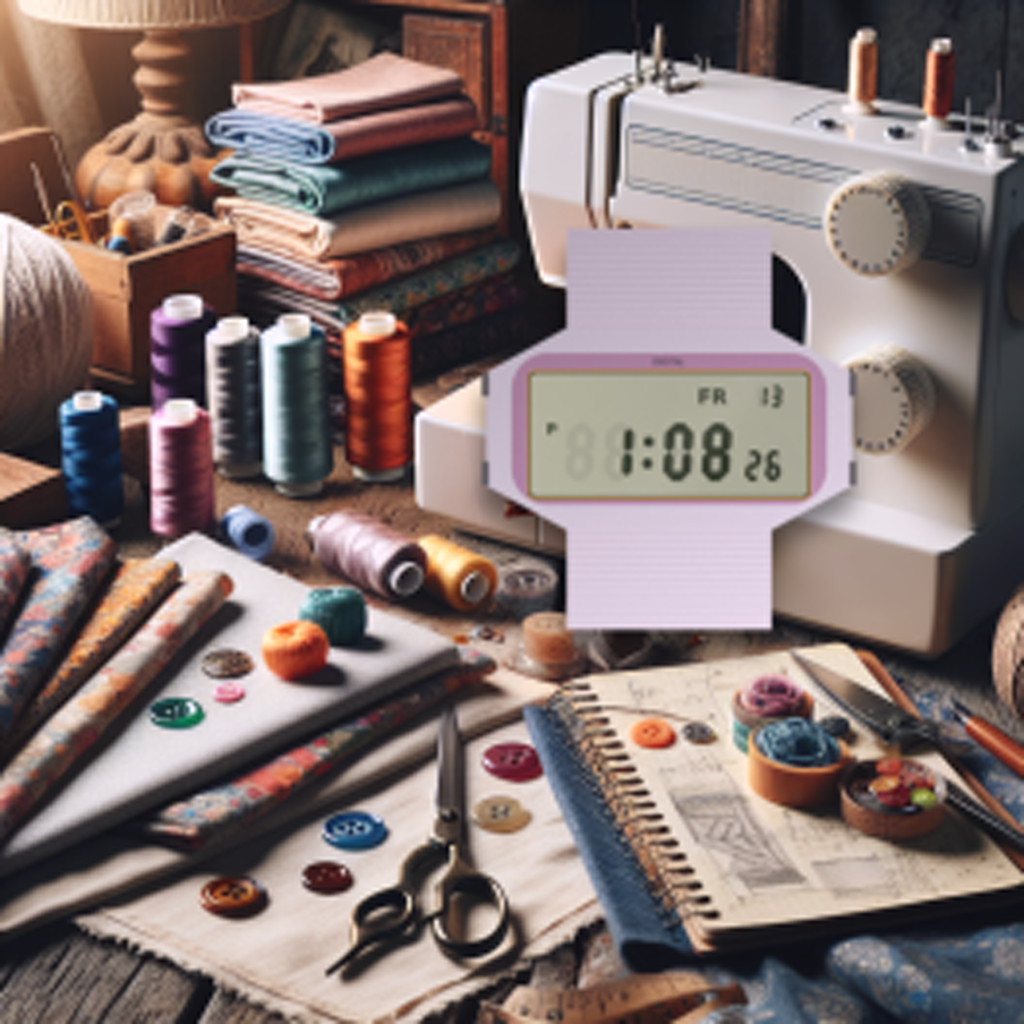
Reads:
h=1 m=8 s=26
